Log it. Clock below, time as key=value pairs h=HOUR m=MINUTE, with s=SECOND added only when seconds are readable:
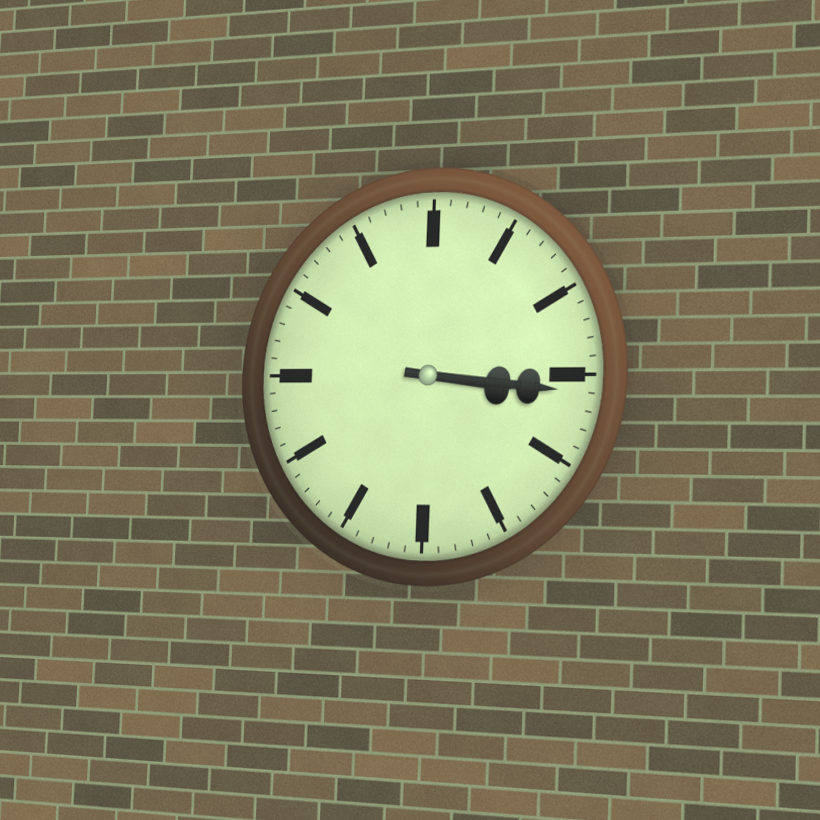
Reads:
h=3 m=16
